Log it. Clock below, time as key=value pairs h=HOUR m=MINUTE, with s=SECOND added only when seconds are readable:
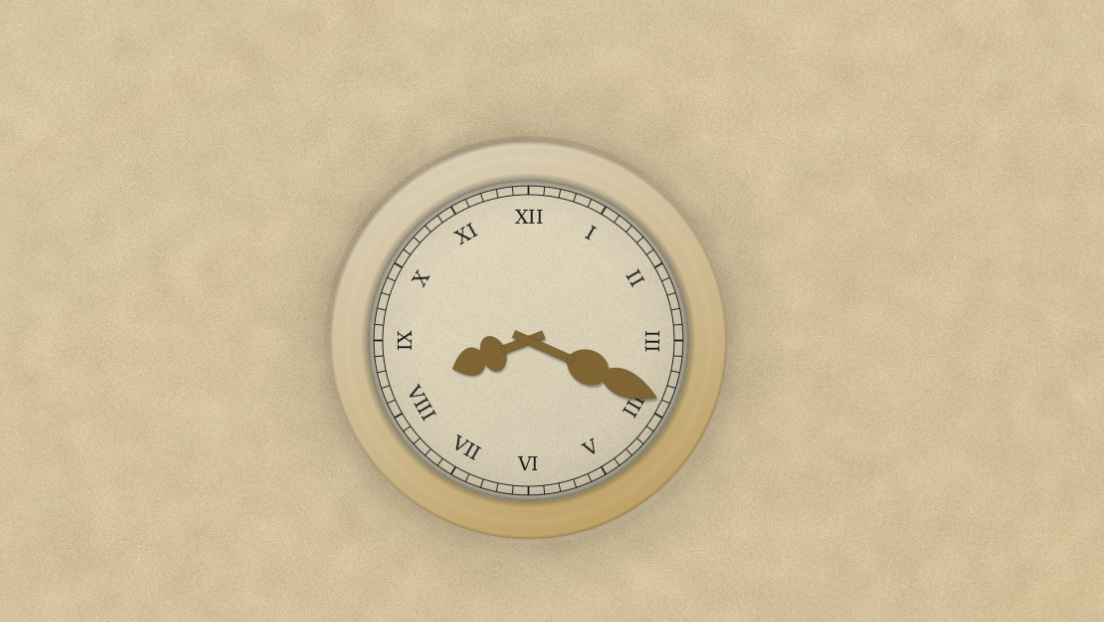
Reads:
h=8 m=19
